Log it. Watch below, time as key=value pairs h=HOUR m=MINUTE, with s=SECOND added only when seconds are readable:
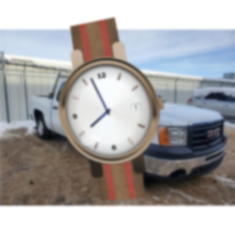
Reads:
h=7 m=57
